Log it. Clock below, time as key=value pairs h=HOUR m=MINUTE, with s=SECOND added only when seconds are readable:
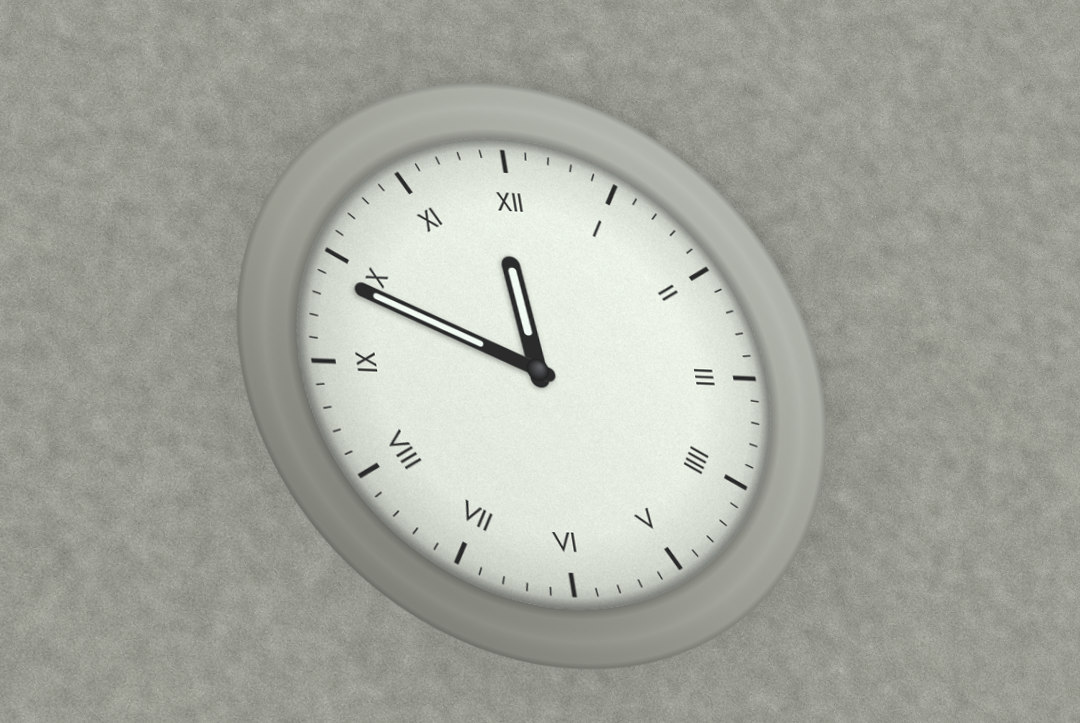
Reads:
h=11 m=49
